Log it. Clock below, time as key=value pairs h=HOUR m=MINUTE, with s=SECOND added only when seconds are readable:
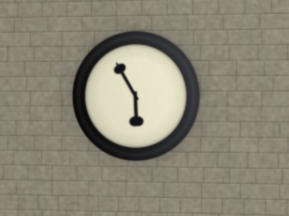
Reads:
h=5 m=55
